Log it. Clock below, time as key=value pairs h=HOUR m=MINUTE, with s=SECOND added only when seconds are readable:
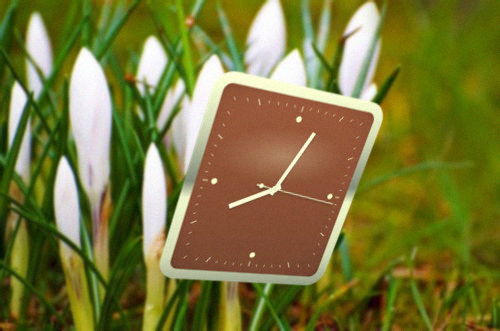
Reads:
h=8 m=3 s=16
